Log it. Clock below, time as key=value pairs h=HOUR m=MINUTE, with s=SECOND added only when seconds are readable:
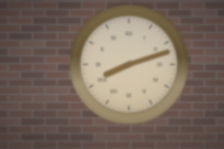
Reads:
h=8 m=12
